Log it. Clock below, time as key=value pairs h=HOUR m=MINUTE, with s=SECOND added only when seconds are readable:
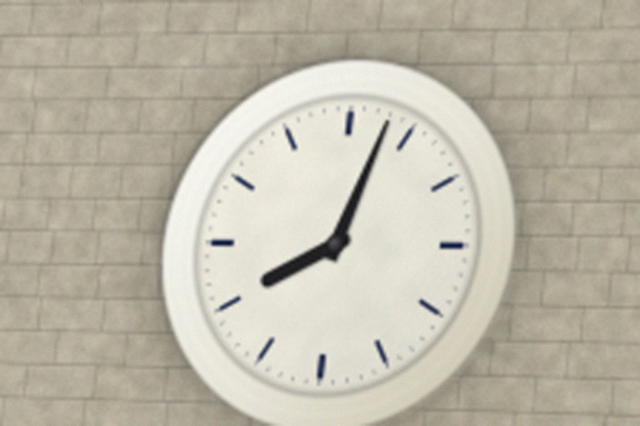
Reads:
h=8 m=3
